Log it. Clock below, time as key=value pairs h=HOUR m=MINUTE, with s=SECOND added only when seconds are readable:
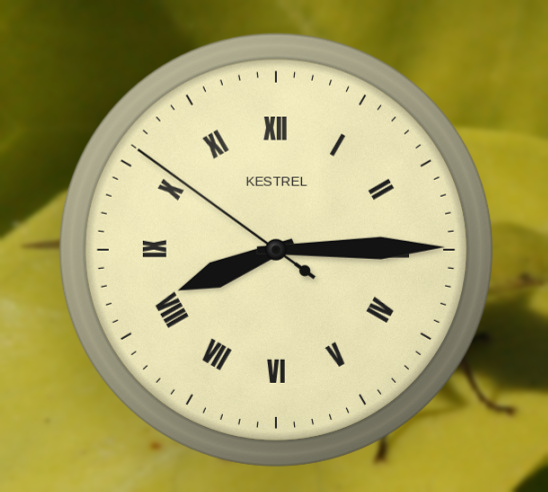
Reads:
h=8 m=14 s=51
